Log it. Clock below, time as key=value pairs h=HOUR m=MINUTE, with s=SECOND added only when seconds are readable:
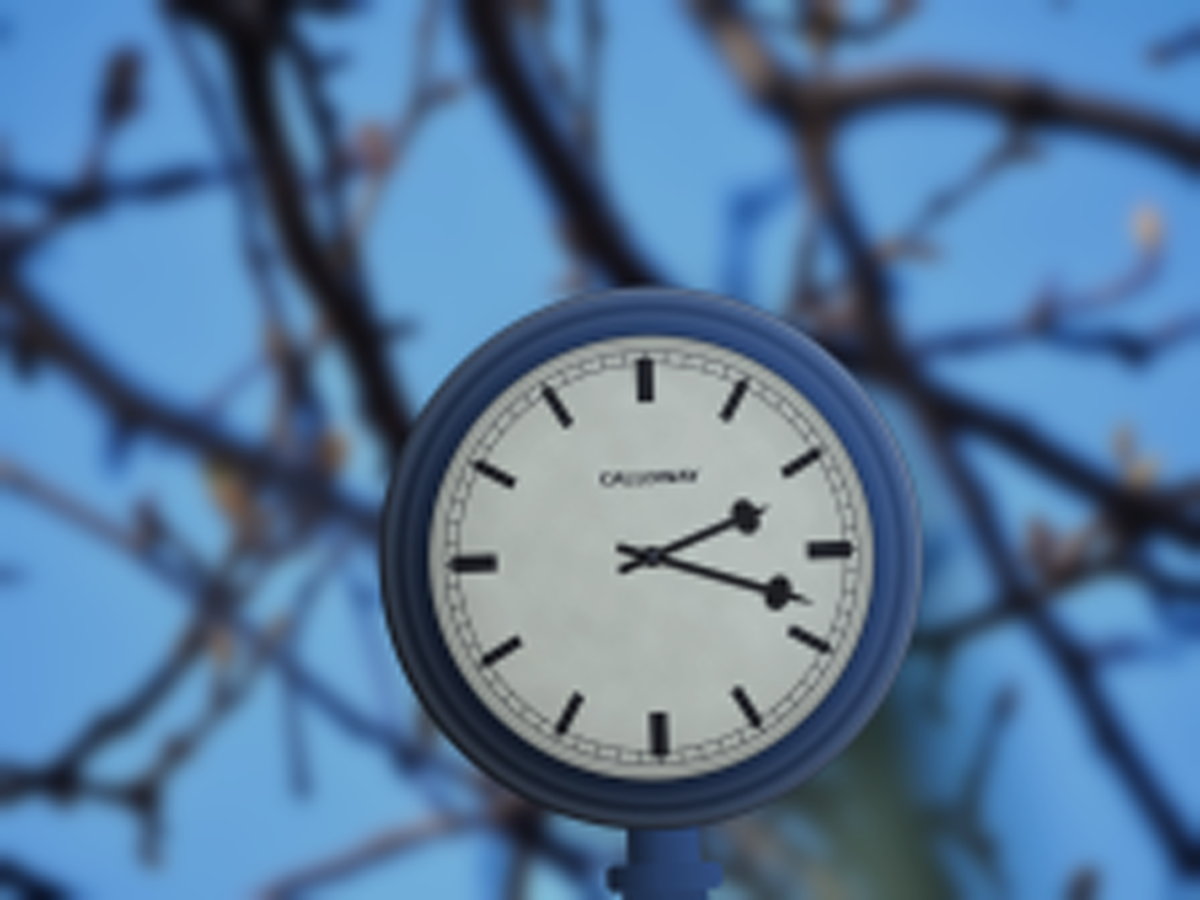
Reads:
h=2 m=18
